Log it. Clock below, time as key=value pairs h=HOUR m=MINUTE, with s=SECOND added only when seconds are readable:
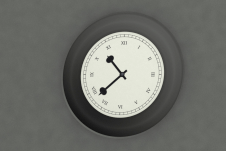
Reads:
h=10 m=38
